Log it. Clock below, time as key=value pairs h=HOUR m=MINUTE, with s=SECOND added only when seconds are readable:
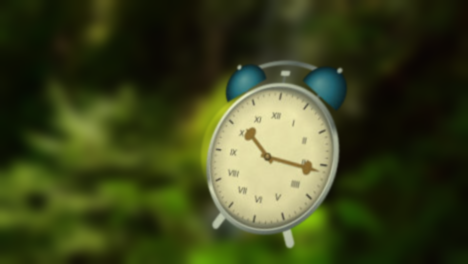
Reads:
h=10 m=16
